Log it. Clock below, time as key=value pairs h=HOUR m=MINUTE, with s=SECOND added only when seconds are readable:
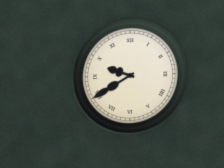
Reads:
h=9 m=40
